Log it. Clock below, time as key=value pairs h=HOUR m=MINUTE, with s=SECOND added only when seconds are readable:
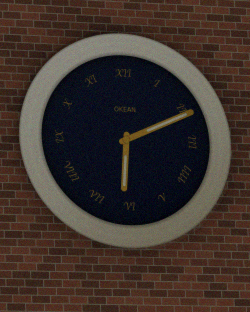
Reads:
h=6 m=11
